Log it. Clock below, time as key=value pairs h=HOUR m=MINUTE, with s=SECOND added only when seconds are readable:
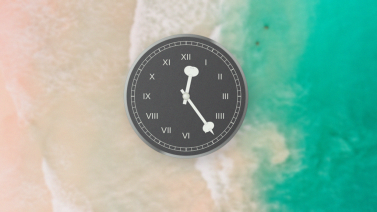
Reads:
h=12 m=24
